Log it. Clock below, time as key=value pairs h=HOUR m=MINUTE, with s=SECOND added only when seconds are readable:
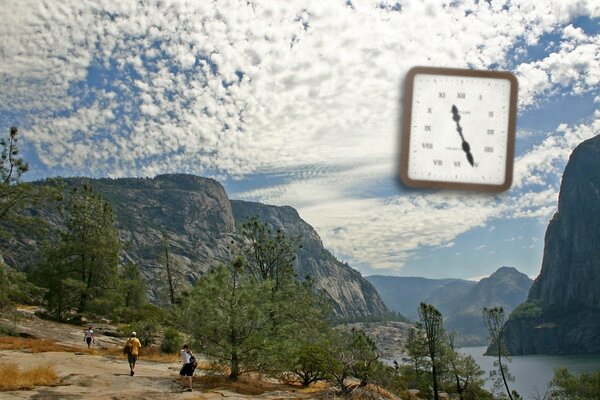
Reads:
h=11 m=26
